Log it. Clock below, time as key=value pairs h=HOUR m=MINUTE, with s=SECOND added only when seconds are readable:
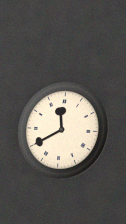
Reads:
h=11 m=40
